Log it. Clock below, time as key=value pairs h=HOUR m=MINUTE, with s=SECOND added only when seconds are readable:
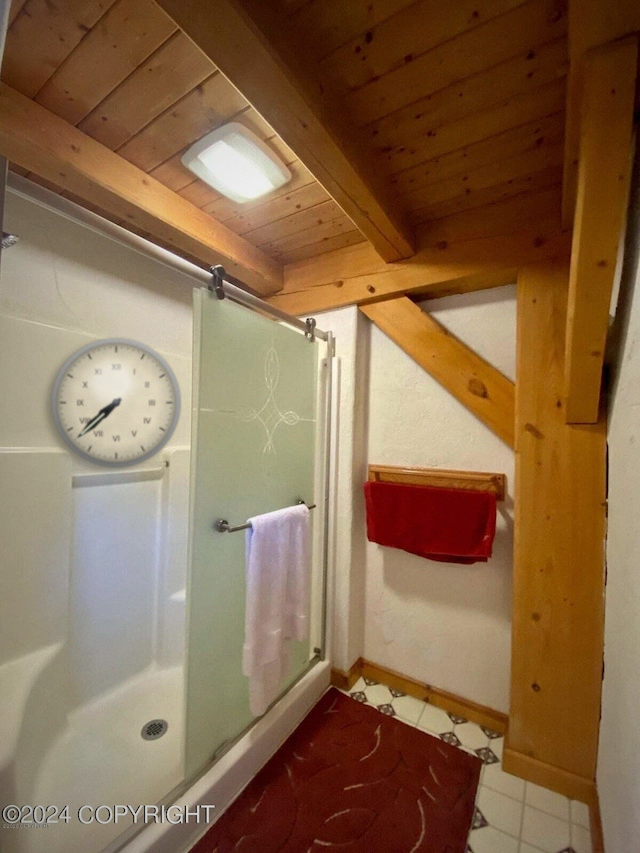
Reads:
h=7 m=38
